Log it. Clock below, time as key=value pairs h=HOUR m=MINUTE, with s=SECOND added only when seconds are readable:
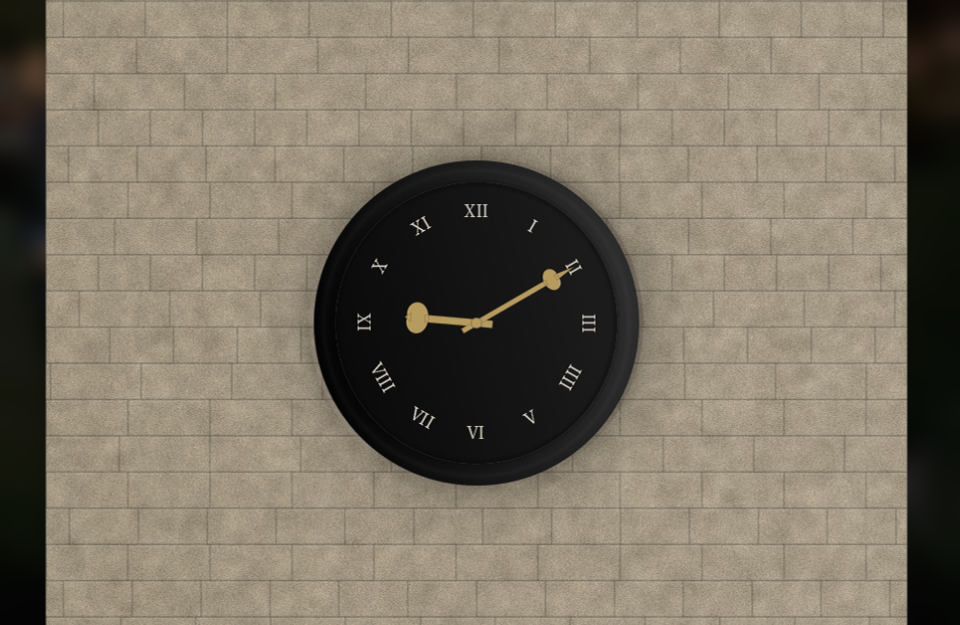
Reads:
h=9 m=10
